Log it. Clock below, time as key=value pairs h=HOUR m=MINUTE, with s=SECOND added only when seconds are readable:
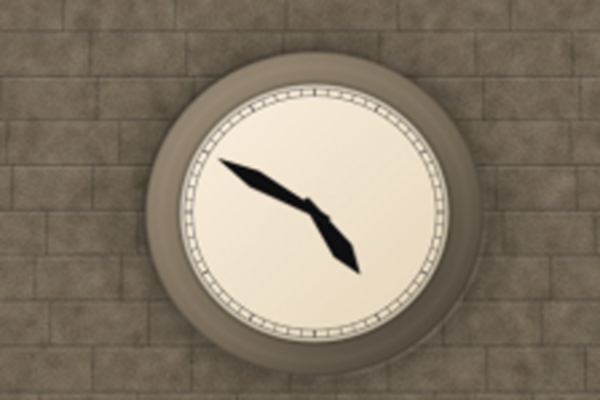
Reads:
h=4 m=50
